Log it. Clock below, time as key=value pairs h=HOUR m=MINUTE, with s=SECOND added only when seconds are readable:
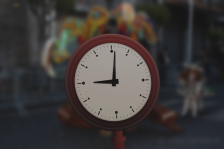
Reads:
h=9 m=1
